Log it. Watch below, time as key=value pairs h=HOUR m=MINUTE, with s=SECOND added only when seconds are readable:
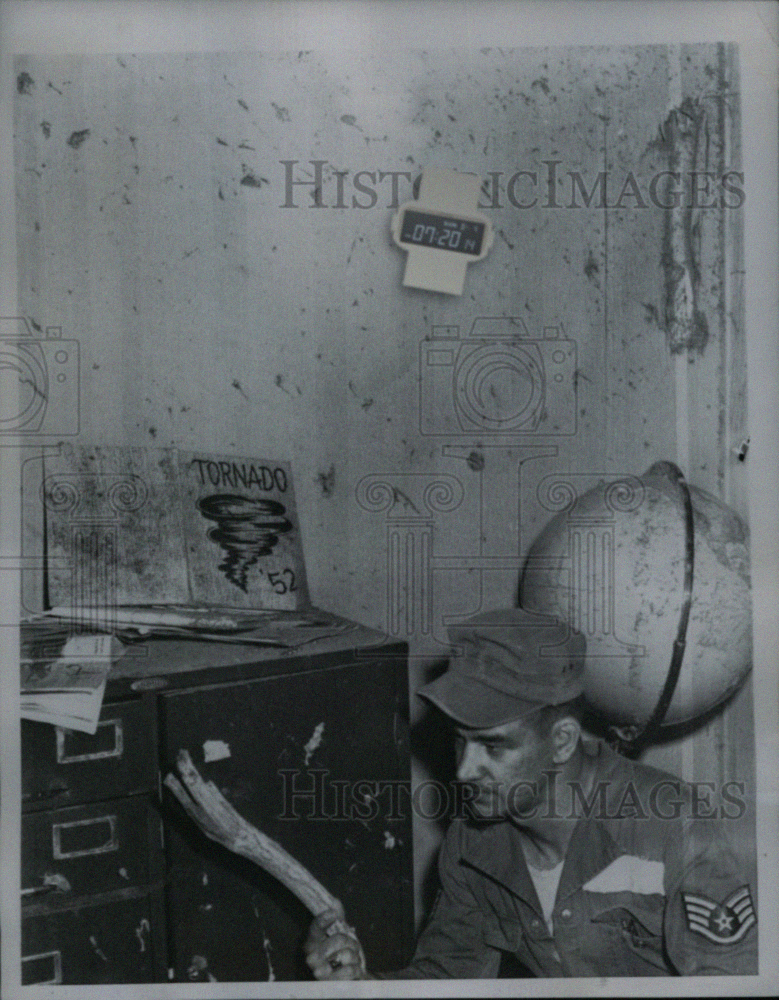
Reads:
h=7 m=20
